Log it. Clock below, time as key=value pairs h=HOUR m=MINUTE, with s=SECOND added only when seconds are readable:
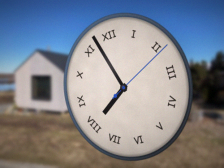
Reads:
h=7 m=57 s=11
